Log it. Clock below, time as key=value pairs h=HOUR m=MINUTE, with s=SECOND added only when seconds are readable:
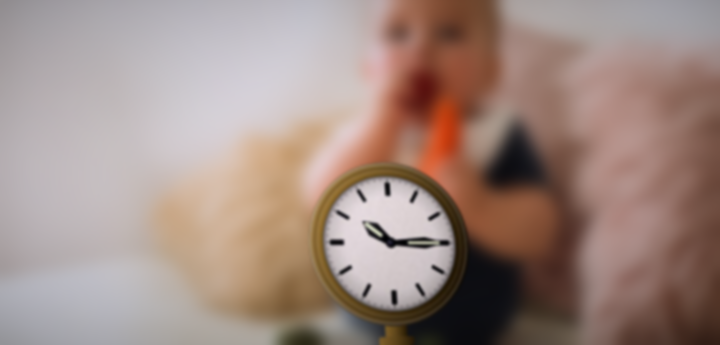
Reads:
h=10 m=15
